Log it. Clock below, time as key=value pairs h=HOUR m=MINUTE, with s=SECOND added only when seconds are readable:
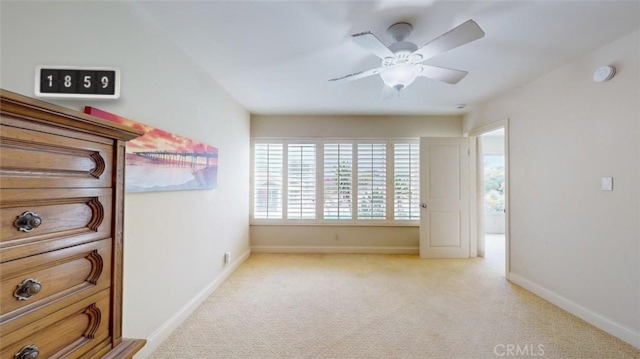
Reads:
h=18 m=59
